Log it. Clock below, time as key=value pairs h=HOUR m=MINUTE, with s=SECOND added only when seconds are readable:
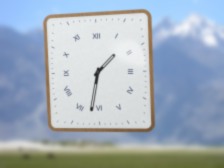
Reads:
h=1 m=32
